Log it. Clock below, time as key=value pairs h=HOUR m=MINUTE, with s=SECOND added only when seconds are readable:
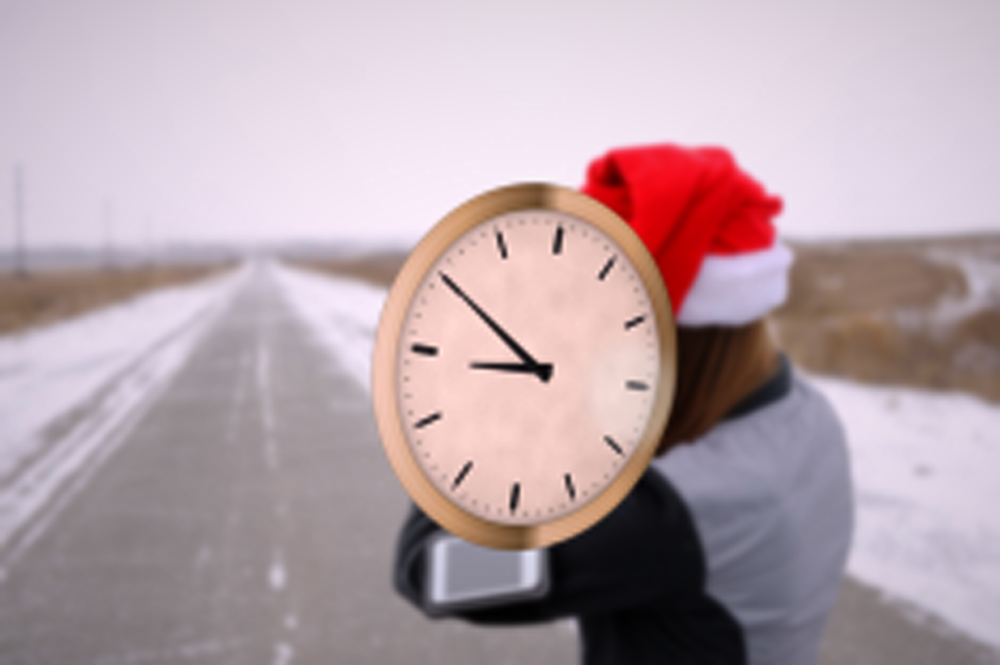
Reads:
h=8 m=50
